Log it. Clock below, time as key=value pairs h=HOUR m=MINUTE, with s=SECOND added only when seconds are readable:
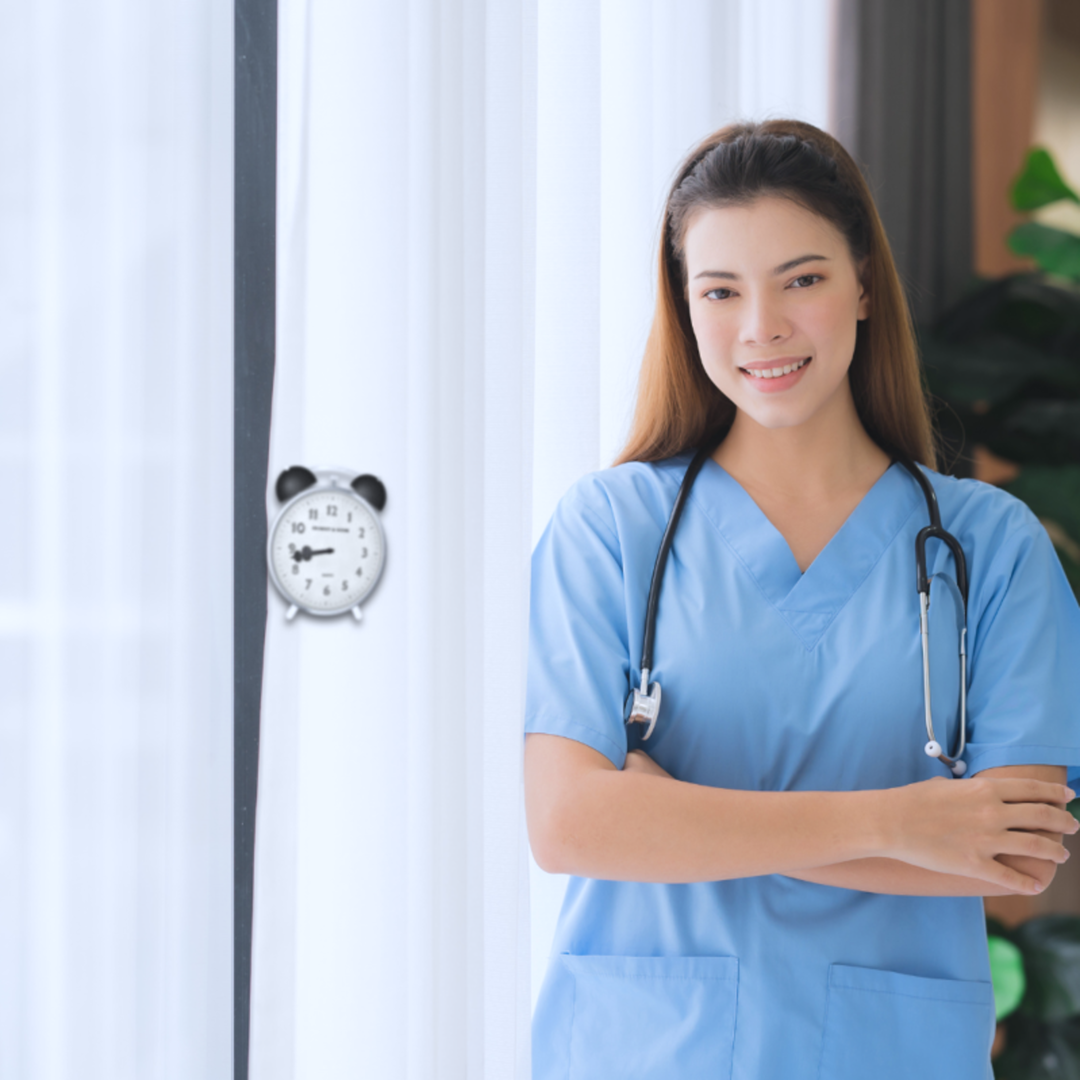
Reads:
h=8 m=43
